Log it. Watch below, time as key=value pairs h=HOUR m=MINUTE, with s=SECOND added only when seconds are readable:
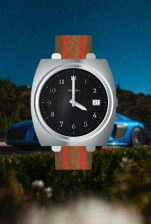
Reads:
h=4 m=0
